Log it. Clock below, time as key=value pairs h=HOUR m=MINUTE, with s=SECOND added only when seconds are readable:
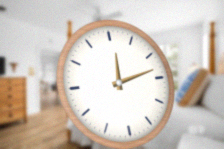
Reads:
h=12 m=13
